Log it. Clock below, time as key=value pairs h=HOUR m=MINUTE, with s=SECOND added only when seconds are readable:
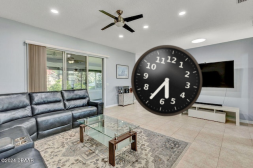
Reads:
h=5 m=35
